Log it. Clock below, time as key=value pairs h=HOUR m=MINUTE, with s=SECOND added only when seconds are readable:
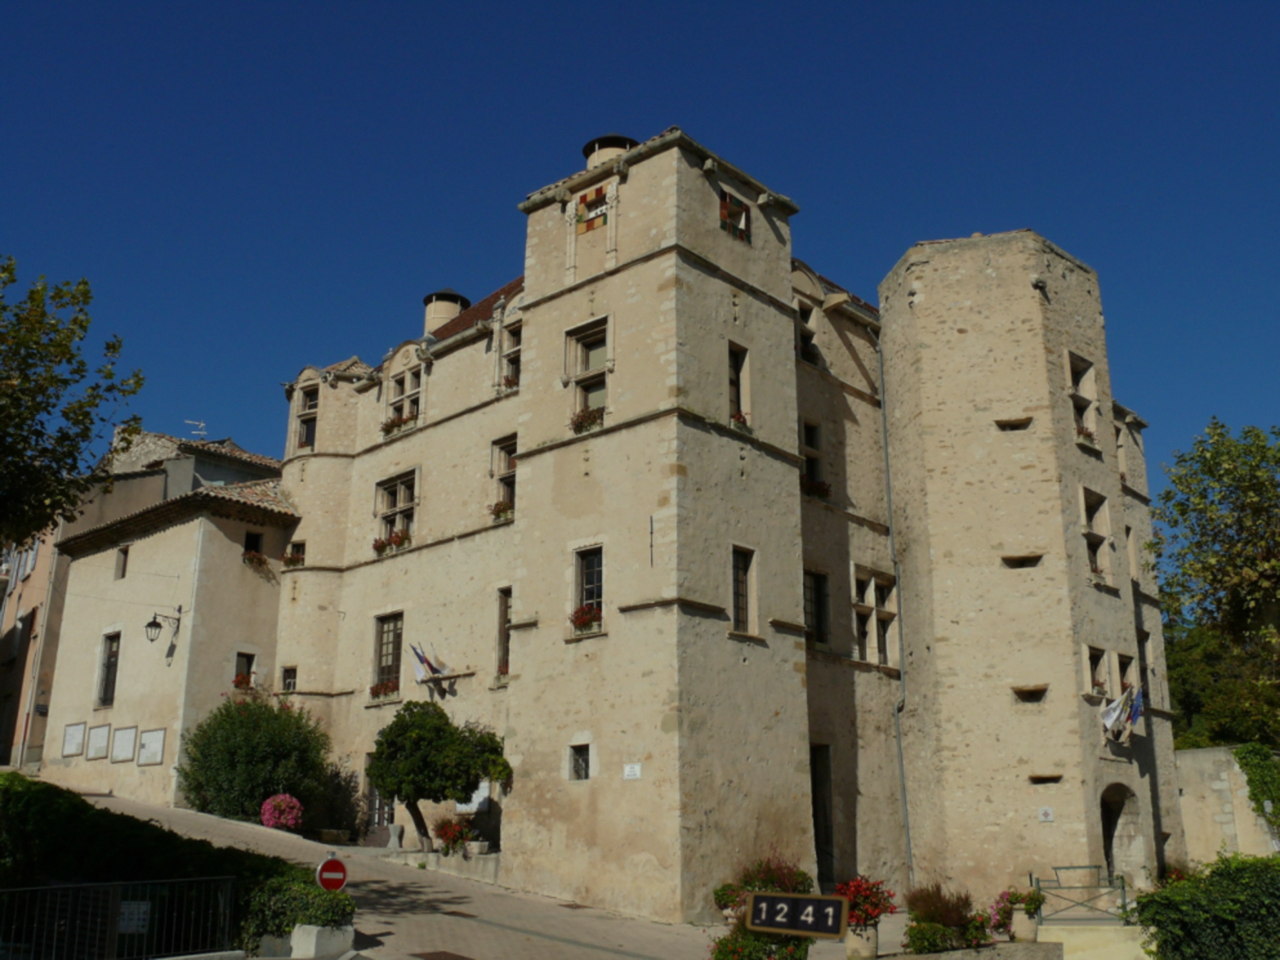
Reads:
h=12 m=41
